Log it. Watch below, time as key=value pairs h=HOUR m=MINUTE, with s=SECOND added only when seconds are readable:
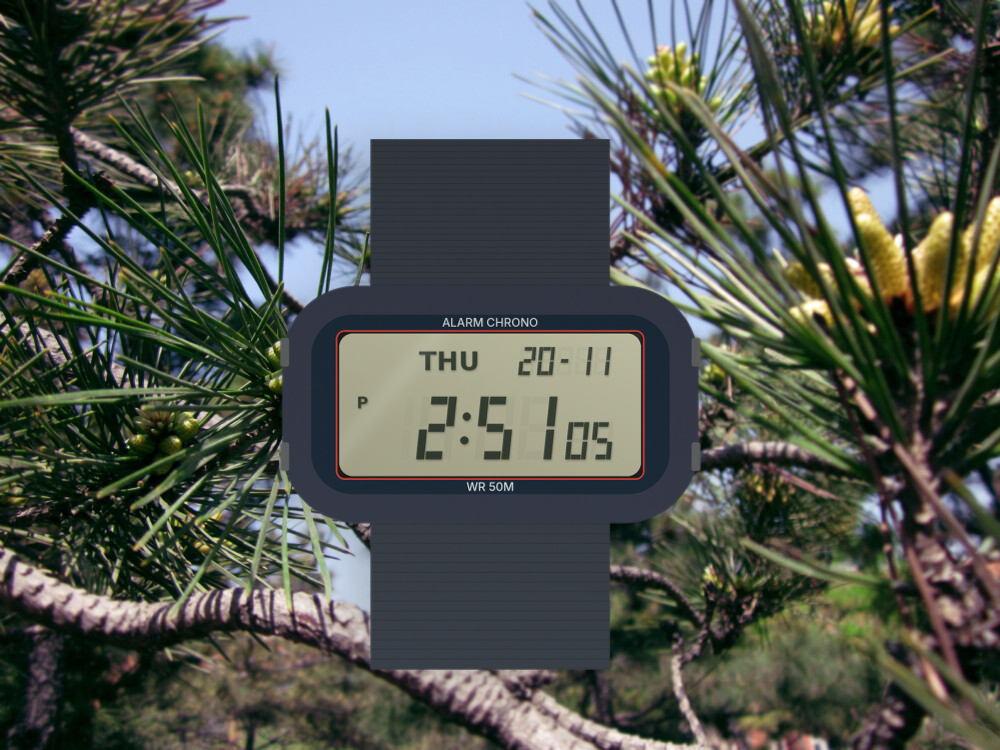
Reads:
h=2 m=51 s=5
